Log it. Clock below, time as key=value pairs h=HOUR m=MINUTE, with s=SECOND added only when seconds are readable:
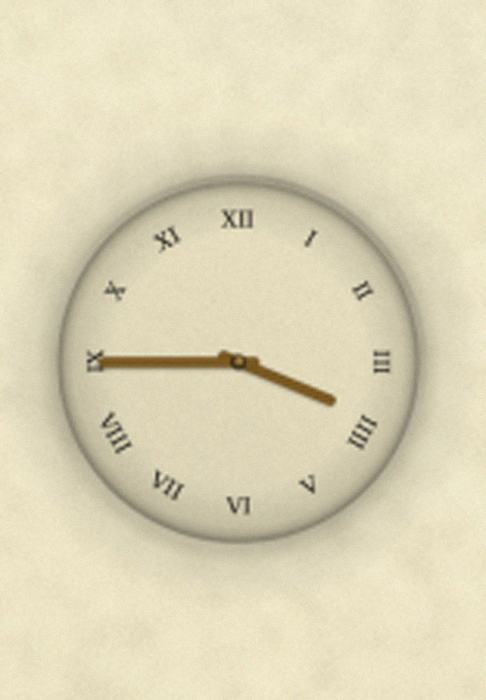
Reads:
h=3 m=45
